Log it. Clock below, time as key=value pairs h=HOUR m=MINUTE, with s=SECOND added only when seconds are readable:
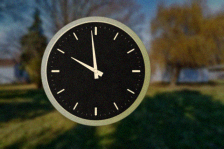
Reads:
h=9 m=59
